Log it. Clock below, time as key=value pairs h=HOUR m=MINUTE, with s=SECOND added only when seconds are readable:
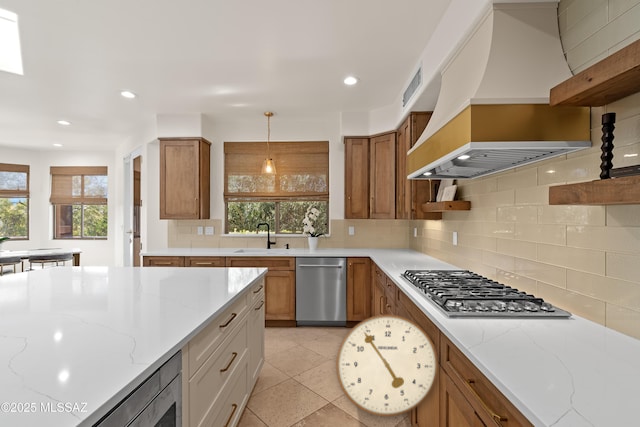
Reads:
h=4 m=54
